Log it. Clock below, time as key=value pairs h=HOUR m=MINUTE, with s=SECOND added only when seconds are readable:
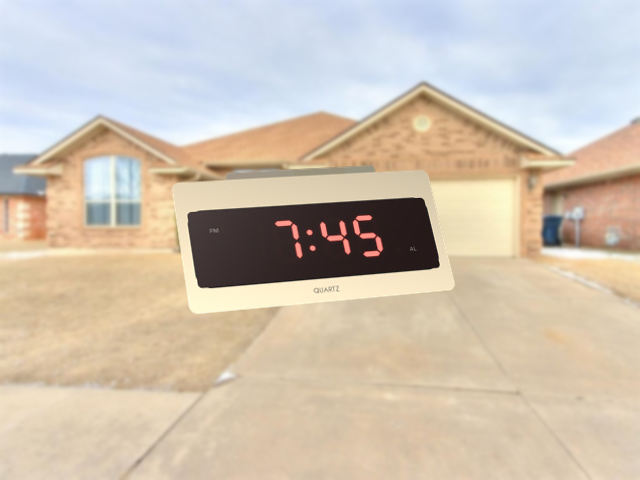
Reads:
h=7 m=45
